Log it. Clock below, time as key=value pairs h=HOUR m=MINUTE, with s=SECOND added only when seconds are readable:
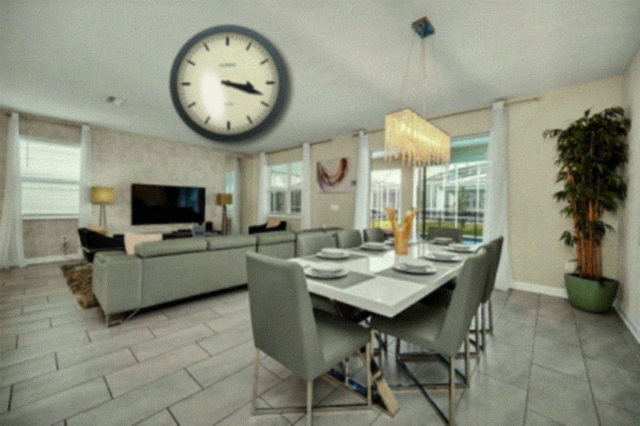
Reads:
h=3 m=18
